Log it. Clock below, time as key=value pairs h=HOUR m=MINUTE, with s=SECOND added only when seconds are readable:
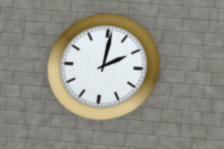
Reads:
h=2 m=1
